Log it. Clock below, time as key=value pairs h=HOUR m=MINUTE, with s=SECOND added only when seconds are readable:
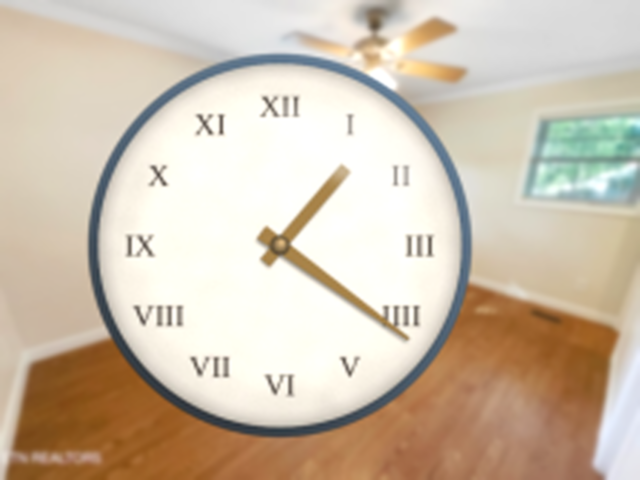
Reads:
h=1 m=21
